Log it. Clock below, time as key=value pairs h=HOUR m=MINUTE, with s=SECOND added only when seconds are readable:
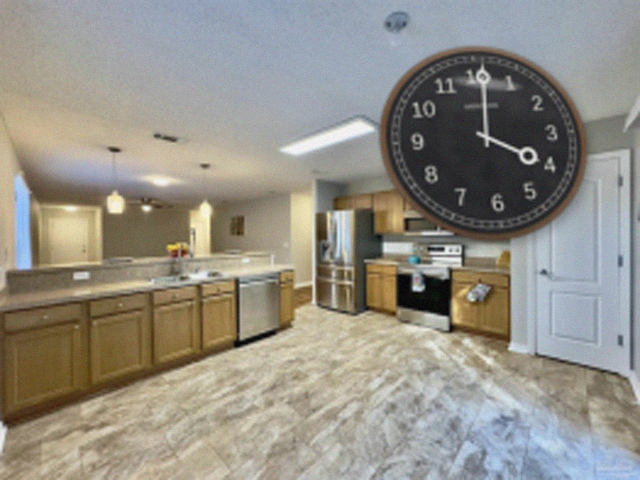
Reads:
h=4 m=1
